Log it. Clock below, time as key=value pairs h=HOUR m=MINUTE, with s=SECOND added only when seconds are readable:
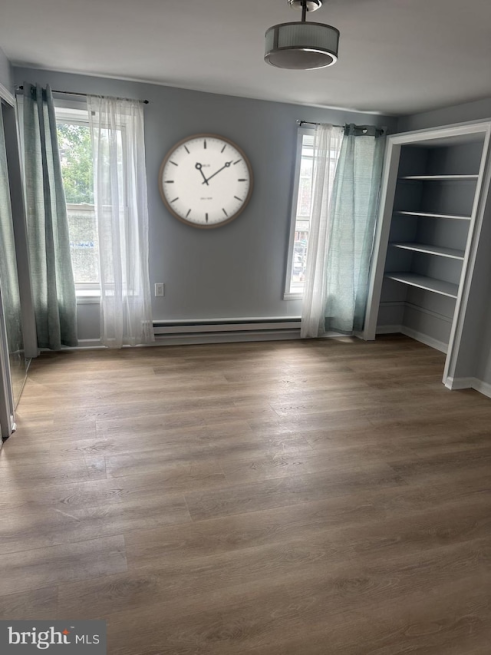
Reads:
h=11 m=9
